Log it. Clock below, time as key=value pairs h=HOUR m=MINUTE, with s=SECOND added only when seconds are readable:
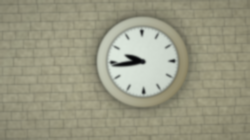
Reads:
h=9 m=44
